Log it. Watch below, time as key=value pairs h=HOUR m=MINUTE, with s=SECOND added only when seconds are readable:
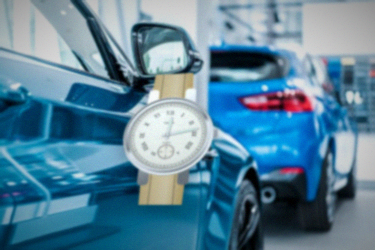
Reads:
h=12 m=13
